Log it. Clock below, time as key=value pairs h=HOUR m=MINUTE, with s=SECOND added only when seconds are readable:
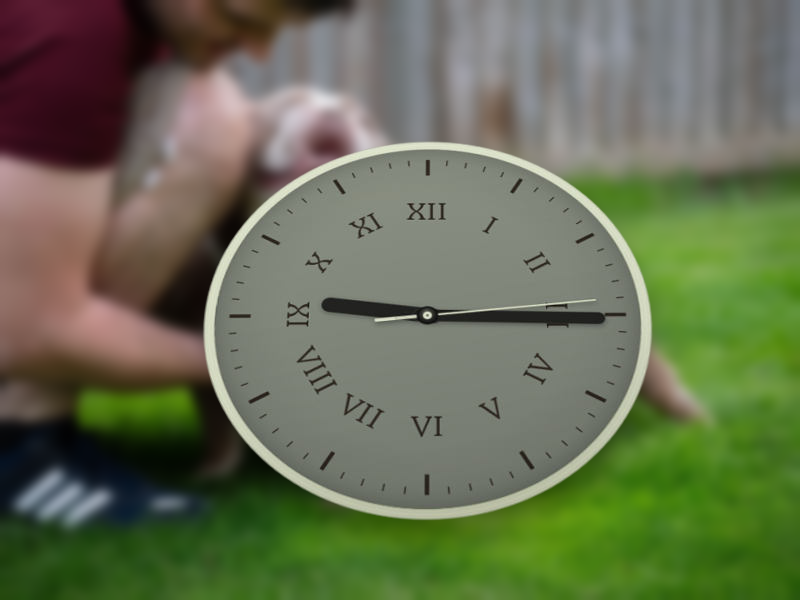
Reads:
h=9 m=15 s=14
